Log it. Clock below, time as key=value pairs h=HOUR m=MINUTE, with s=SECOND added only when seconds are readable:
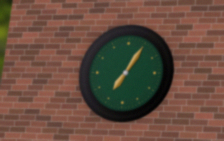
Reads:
h=7 m=5
